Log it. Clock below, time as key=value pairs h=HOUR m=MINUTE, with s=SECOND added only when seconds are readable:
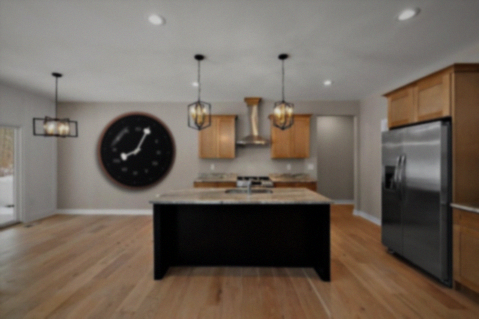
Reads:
h=8 m=4
